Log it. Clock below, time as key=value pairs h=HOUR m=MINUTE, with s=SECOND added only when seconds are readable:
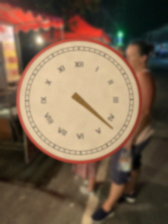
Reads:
h=4 m=22
